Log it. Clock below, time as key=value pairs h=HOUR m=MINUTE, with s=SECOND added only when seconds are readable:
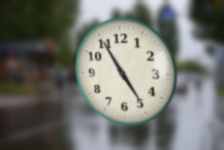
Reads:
h=4 m=55
